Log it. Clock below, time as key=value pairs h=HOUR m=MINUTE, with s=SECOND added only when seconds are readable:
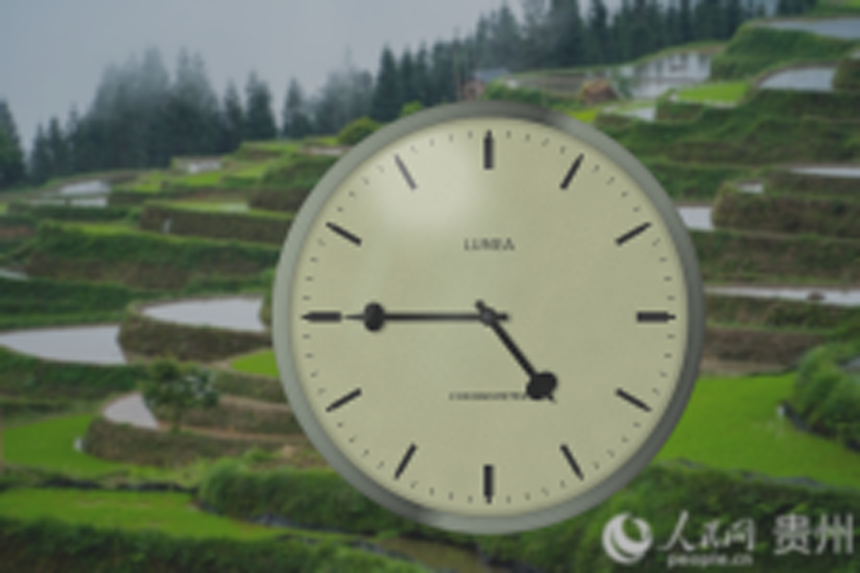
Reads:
h=4 m=45
